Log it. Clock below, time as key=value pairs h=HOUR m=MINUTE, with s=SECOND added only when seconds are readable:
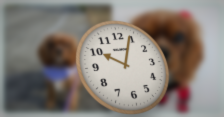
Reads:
h=10 m=4
